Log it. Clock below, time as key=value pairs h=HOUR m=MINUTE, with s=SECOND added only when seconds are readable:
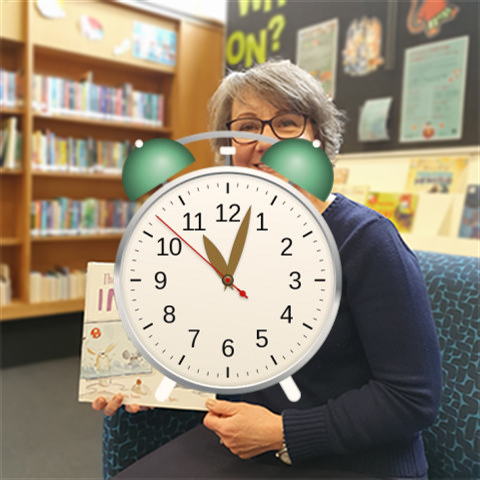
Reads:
h=11 m=2 s=52
